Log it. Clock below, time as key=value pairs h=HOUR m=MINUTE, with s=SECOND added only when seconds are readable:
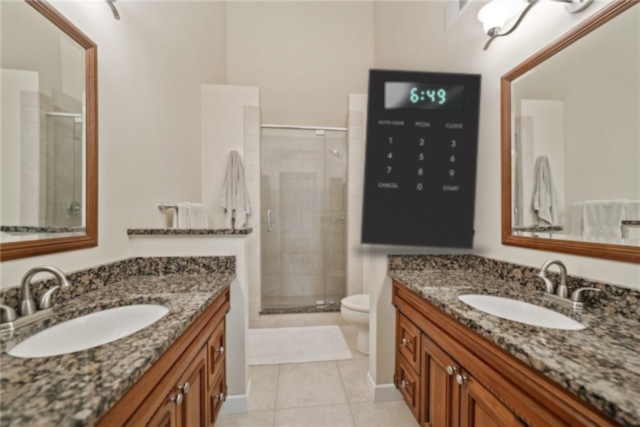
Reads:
h=6 m=49
